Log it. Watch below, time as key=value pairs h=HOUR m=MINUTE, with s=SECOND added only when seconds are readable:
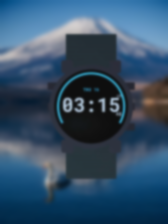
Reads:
h=3 m=15
